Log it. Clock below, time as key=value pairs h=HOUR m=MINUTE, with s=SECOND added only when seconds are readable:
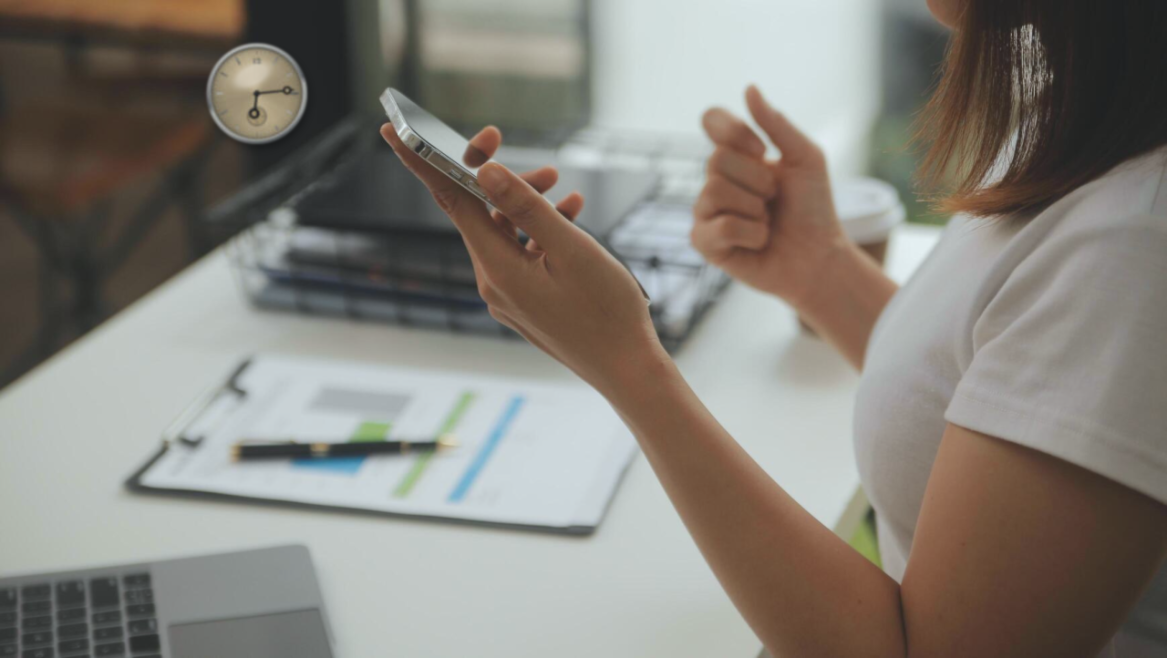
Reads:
h=6 m=14
